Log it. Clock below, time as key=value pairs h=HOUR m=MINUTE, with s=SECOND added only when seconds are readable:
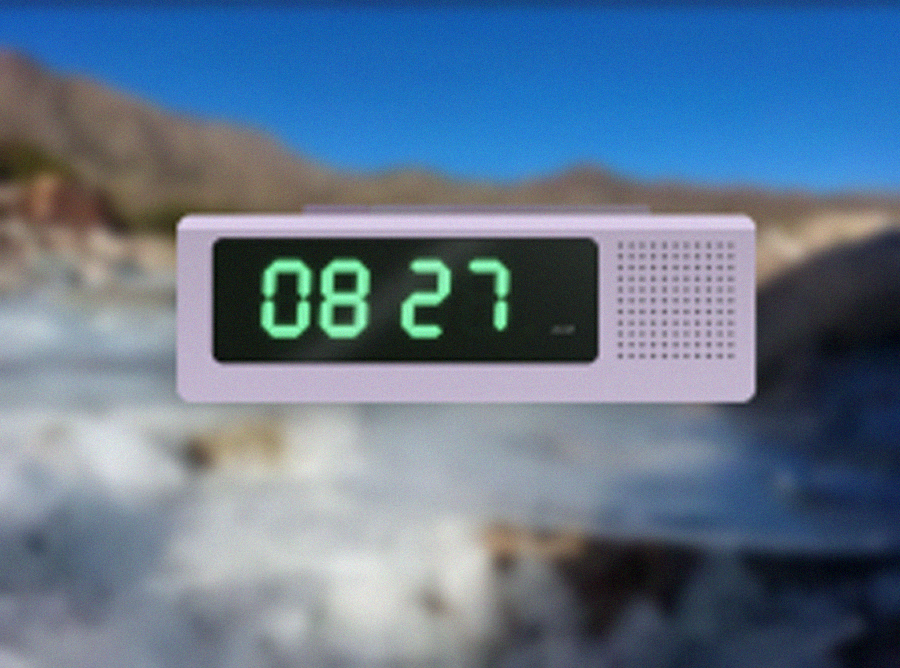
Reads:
h=8 m=27
